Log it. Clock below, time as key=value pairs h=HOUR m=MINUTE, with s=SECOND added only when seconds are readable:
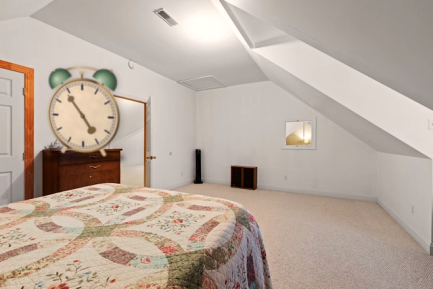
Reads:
h=4 m=54
